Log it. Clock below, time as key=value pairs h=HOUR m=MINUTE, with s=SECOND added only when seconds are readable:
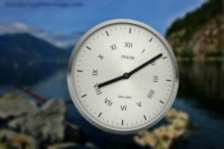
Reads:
h=8 m=9
